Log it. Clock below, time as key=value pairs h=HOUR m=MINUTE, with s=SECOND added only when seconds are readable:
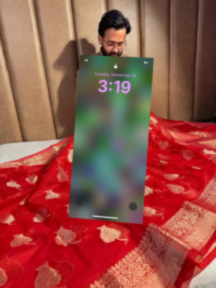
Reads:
h=3 m=19
